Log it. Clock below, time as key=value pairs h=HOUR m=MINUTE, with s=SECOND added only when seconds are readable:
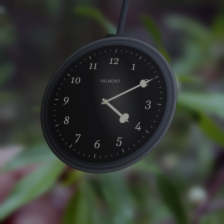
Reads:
h=4 m=10
